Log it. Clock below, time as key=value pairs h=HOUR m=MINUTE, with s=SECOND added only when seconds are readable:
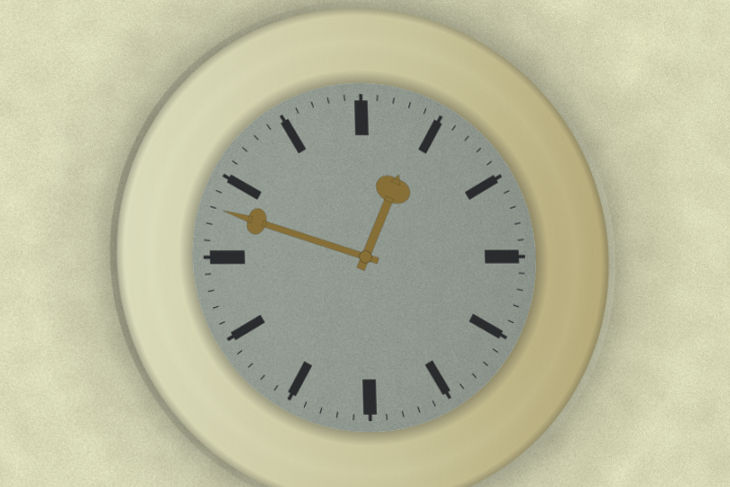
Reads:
h=12 m=48
